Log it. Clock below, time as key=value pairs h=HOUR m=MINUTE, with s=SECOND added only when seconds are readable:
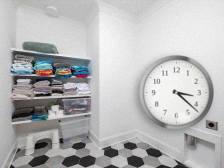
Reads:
h=3 m=22
